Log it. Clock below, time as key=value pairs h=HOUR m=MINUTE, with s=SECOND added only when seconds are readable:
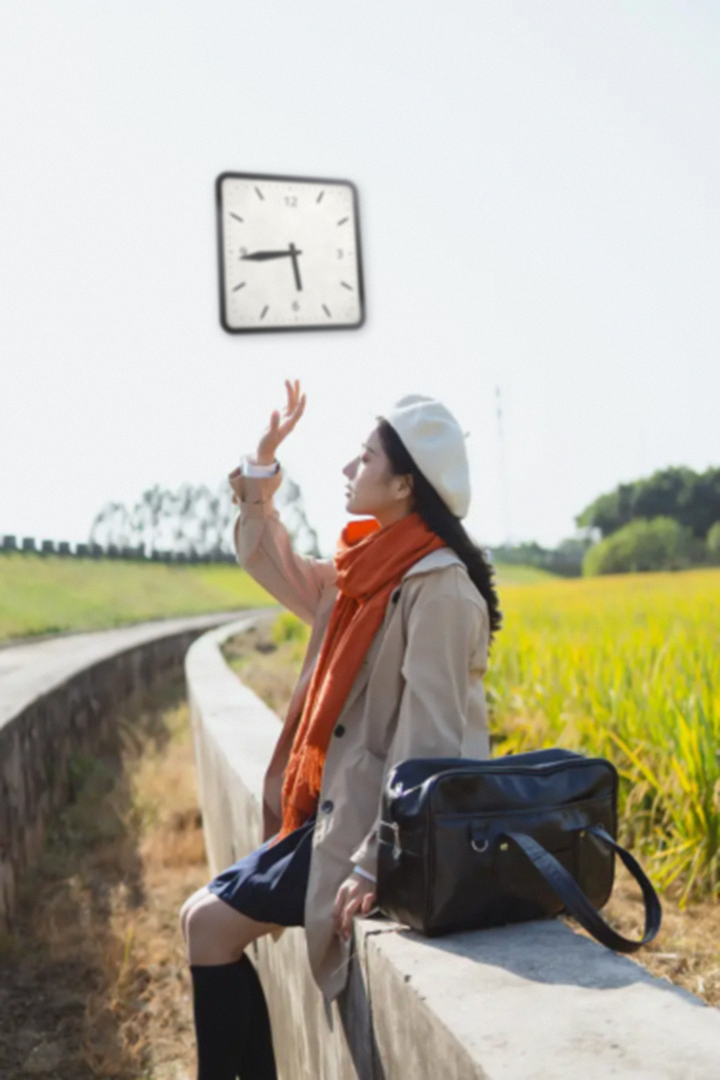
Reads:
h=5 m=44
